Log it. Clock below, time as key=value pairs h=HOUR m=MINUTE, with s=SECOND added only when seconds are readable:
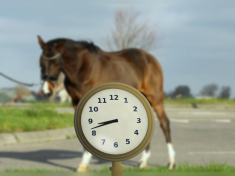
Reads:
h=8 m=42
